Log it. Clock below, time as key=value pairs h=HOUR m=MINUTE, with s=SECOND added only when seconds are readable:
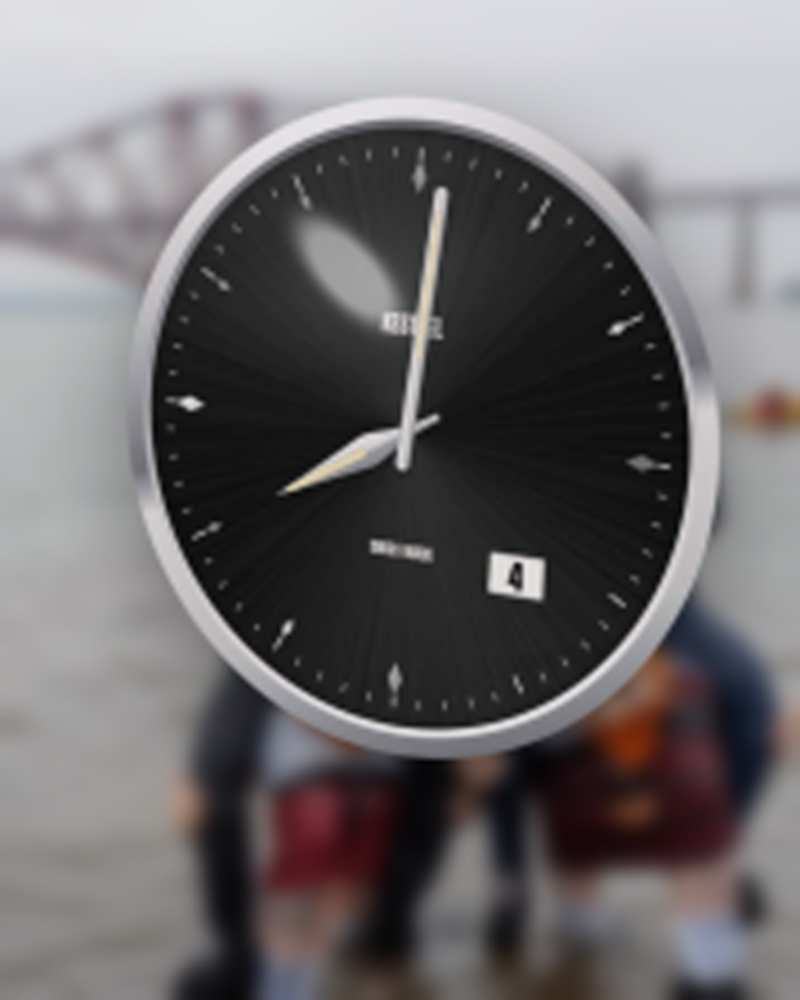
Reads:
h=8 m=1
